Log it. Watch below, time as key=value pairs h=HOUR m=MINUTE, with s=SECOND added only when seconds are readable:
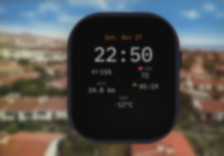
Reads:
h=22 m=50
